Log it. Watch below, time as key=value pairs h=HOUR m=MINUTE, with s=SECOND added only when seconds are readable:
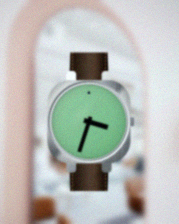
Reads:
h=3 m=33
